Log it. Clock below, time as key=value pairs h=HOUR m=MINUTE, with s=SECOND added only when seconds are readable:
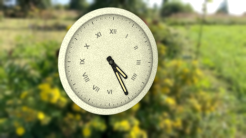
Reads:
h=4 m=25
